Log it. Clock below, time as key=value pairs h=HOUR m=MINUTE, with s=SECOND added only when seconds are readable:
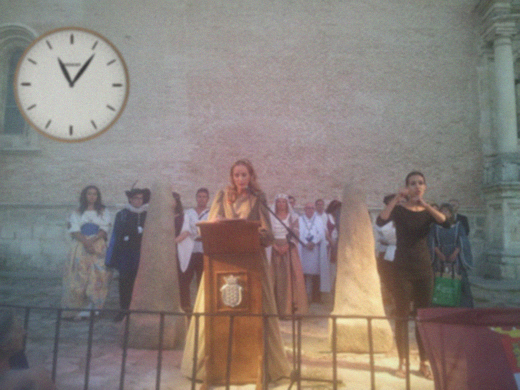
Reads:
h=11 m=6
